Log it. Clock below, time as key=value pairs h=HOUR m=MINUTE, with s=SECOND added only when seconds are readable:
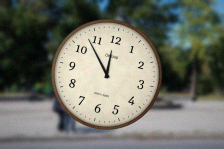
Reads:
h=11 m=53
